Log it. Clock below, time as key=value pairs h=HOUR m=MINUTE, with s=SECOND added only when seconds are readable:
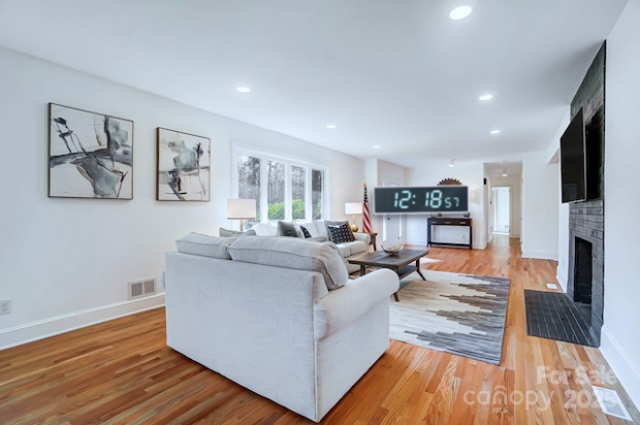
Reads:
h=12 m=18 s=57
